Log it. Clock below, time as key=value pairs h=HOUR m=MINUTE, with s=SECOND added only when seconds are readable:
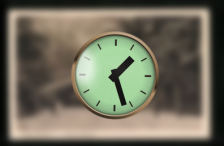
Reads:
h=1 m=27
